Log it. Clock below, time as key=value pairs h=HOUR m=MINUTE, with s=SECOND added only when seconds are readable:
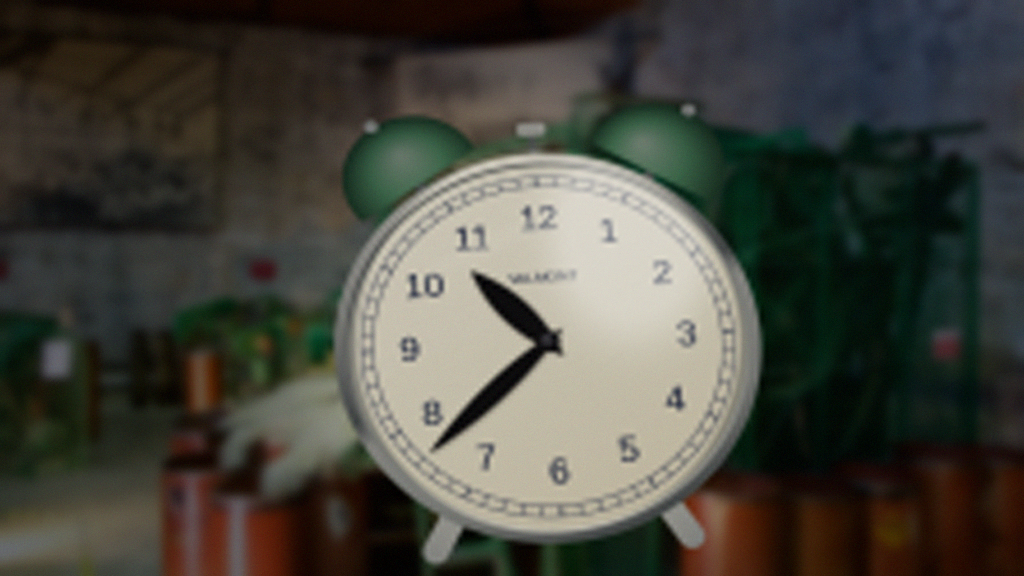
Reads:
h=10 m=38
